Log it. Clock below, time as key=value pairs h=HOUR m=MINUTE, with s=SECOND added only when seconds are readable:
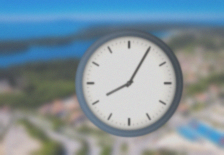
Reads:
h=8 m=5
